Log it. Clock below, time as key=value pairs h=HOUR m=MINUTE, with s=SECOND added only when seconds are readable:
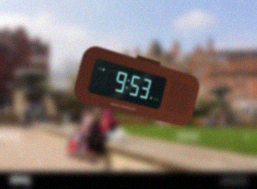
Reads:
h=9 m=53
